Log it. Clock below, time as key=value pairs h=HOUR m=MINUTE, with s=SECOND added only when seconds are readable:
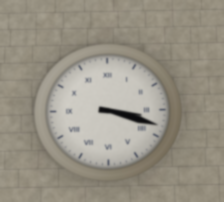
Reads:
h=3 m=18
